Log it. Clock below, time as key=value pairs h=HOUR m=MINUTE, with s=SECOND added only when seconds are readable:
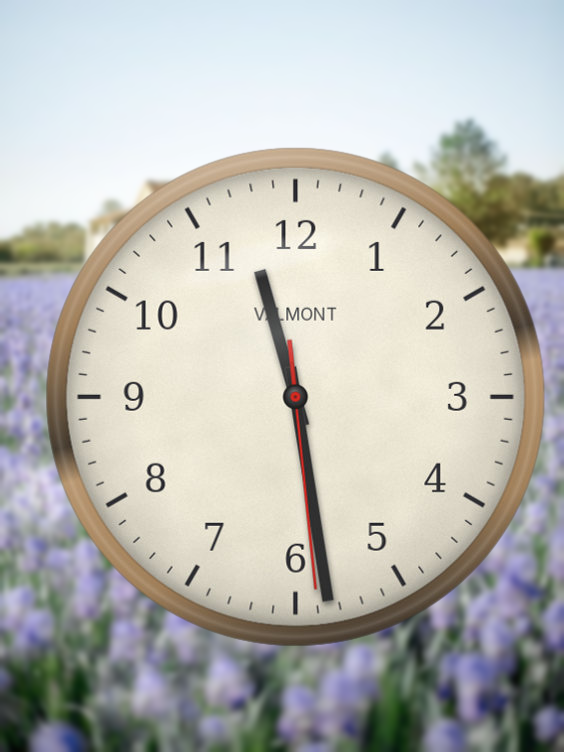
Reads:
h=11 m=28 s=29
